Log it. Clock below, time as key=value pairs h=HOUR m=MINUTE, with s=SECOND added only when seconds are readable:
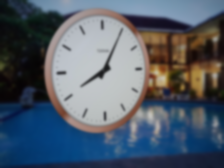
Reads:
h=8 m=5
